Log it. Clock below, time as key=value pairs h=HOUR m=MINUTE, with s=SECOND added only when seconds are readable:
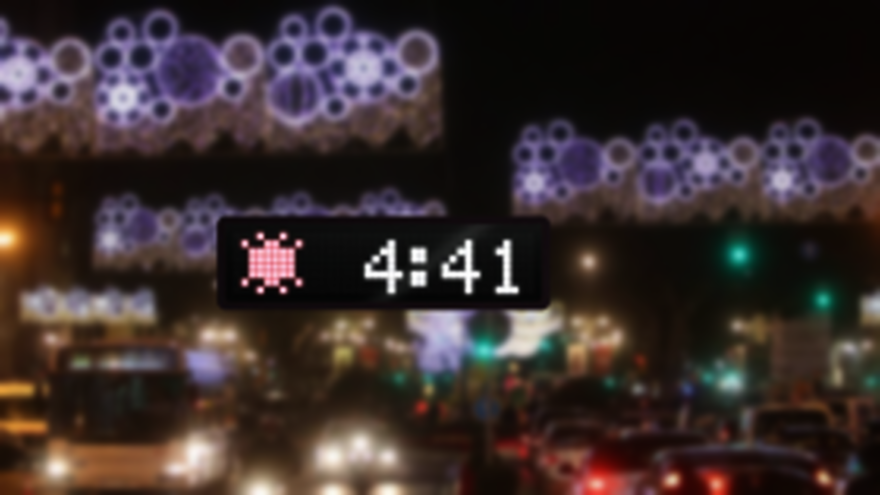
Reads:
h=4 m=41
